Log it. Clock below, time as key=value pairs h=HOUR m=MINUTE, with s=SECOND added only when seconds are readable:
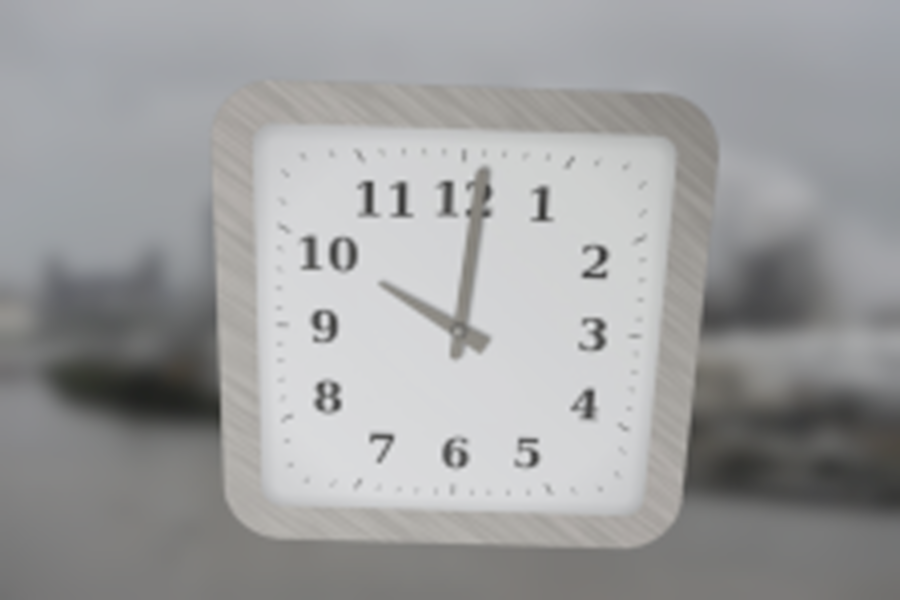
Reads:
h=10 m=1
